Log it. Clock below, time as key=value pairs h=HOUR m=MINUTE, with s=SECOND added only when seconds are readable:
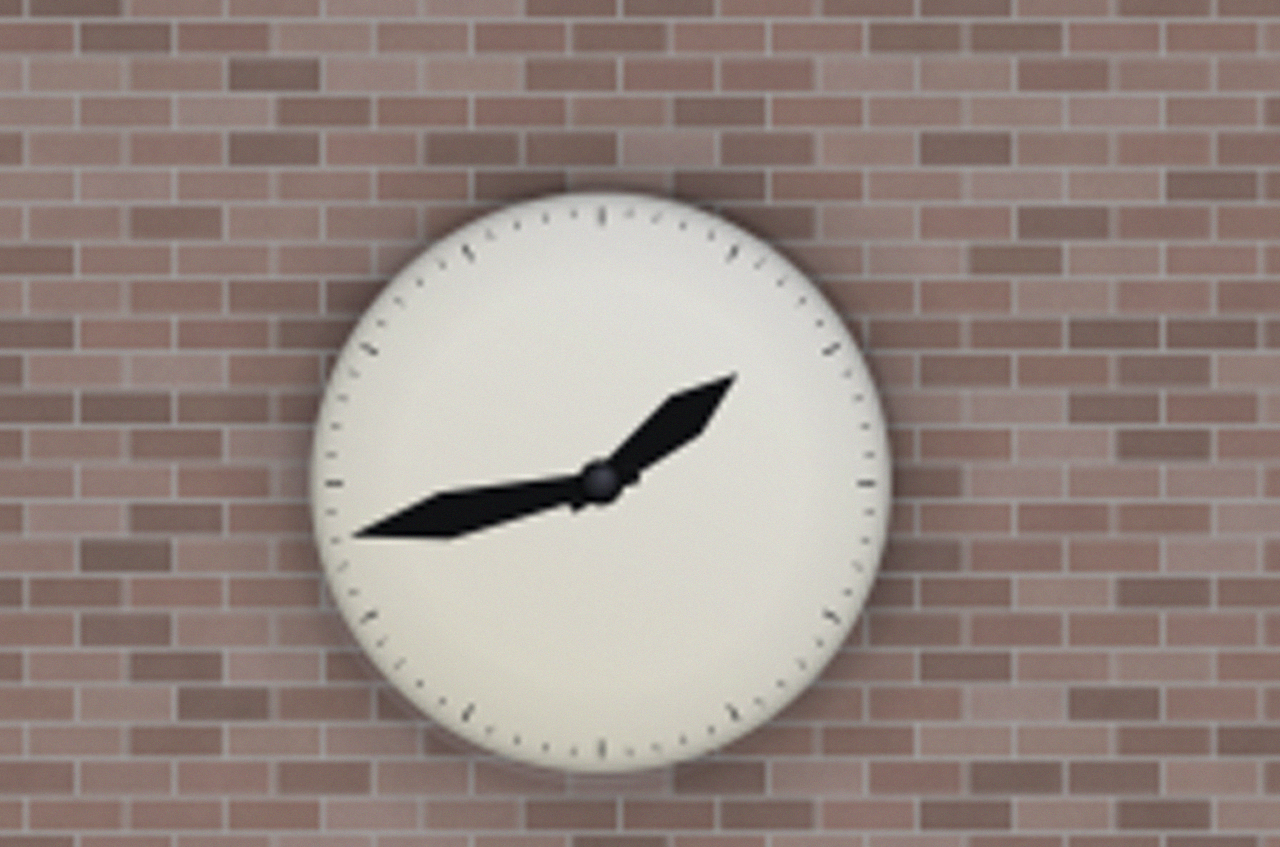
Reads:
h=1 m=43
